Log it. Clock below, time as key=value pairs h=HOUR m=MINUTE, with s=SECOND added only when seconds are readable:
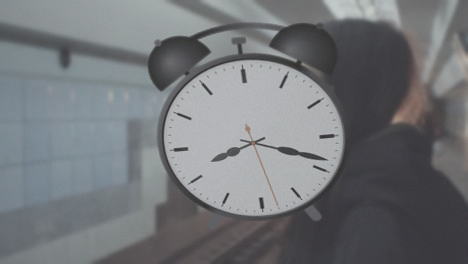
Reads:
h=8 m=18 s=28
